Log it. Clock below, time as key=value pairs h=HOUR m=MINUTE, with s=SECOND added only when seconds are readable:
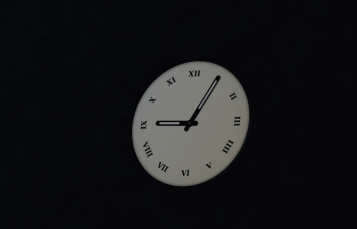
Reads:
h=9 m=5
